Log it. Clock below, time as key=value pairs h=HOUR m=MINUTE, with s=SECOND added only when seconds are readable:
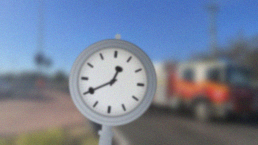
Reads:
h=12 m=40
